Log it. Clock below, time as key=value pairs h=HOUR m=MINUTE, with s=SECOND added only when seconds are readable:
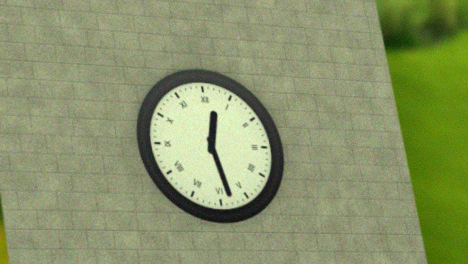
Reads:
h=12 m=28
